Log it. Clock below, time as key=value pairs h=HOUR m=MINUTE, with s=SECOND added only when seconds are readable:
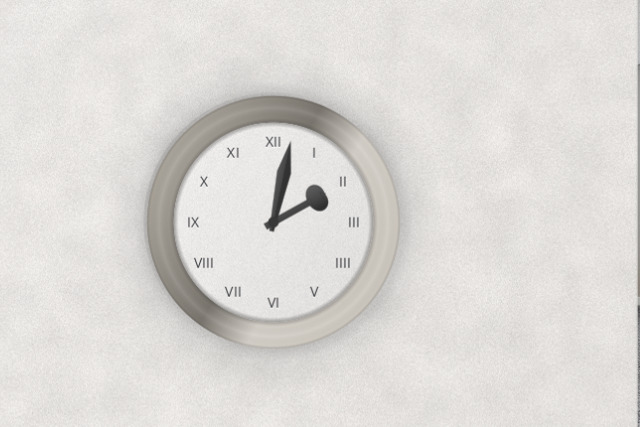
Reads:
h=2 m=2
